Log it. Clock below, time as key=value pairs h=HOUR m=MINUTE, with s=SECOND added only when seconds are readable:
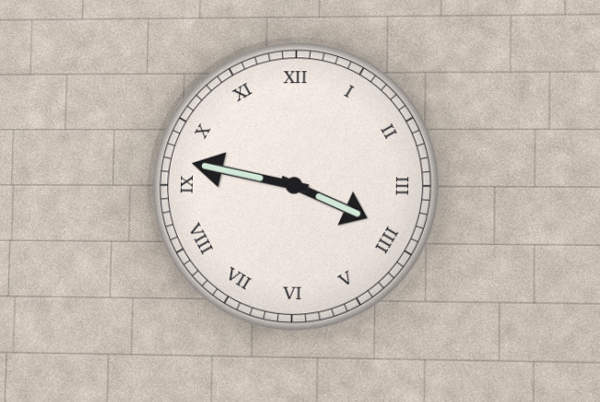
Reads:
h=3 m=47
